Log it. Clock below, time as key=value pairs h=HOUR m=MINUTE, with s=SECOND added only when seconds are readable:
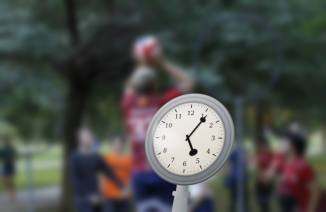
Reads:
h=5 m=6
